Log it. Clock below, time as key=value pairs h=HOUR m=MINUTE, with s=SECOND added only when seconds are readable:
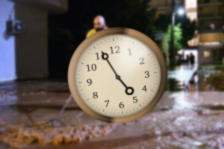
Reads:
h=4 m=56
